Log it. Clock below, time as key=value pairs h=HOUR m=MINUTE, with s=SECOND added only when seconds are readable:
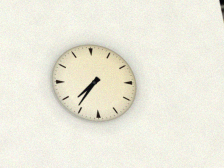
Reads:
h=7 m=36
